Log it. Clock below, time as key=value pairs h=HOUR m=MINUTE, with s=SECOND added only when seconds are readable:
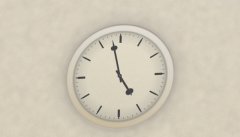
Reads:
h=4 m=58
